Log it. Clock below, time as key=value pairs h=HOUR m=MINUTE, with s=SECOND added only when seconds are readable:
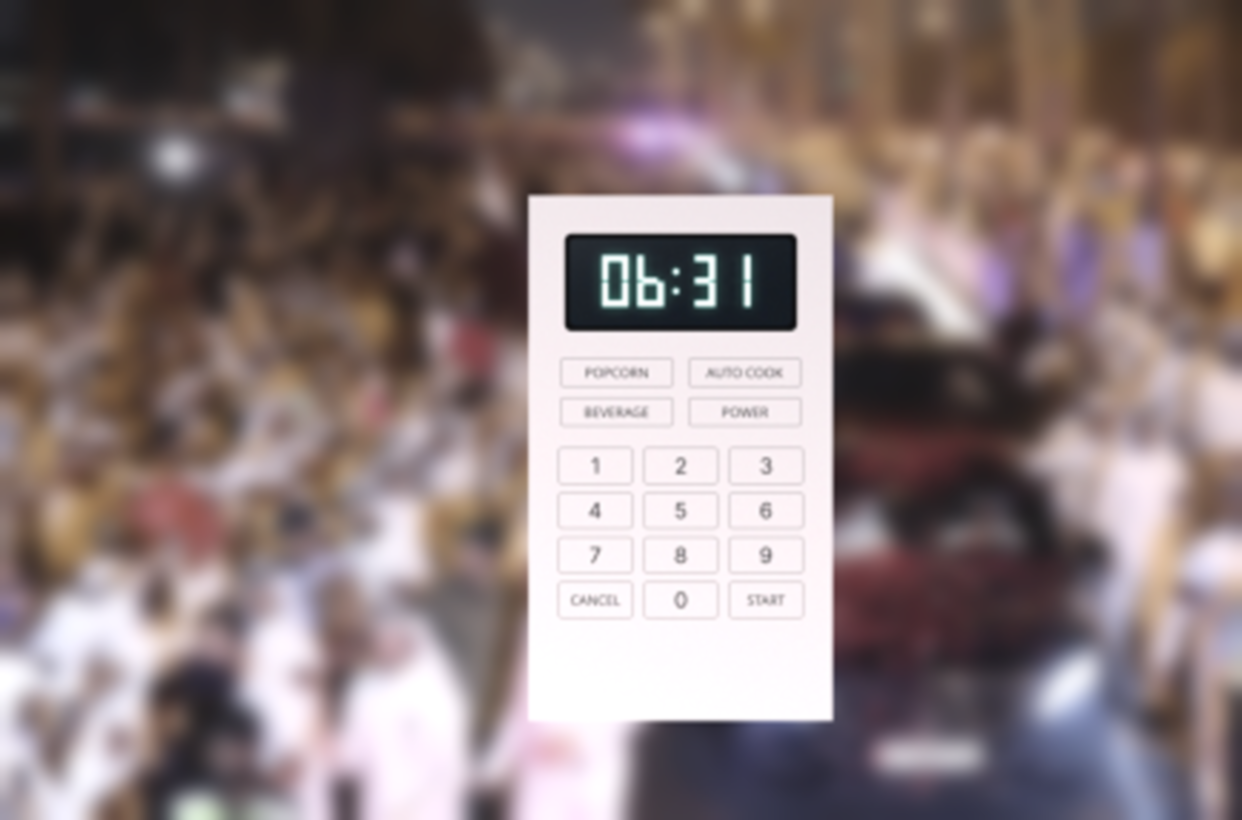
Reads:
h=6 m=31
